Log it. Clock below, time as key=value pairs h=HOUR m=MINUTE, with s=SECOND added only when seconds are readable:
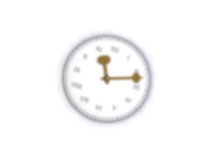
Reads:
h=11 m=12
